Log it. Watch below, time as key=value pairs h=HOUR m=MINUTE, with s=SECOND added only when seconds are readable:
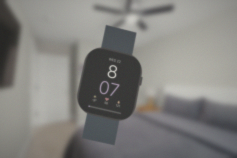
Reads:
h=8 m=7
